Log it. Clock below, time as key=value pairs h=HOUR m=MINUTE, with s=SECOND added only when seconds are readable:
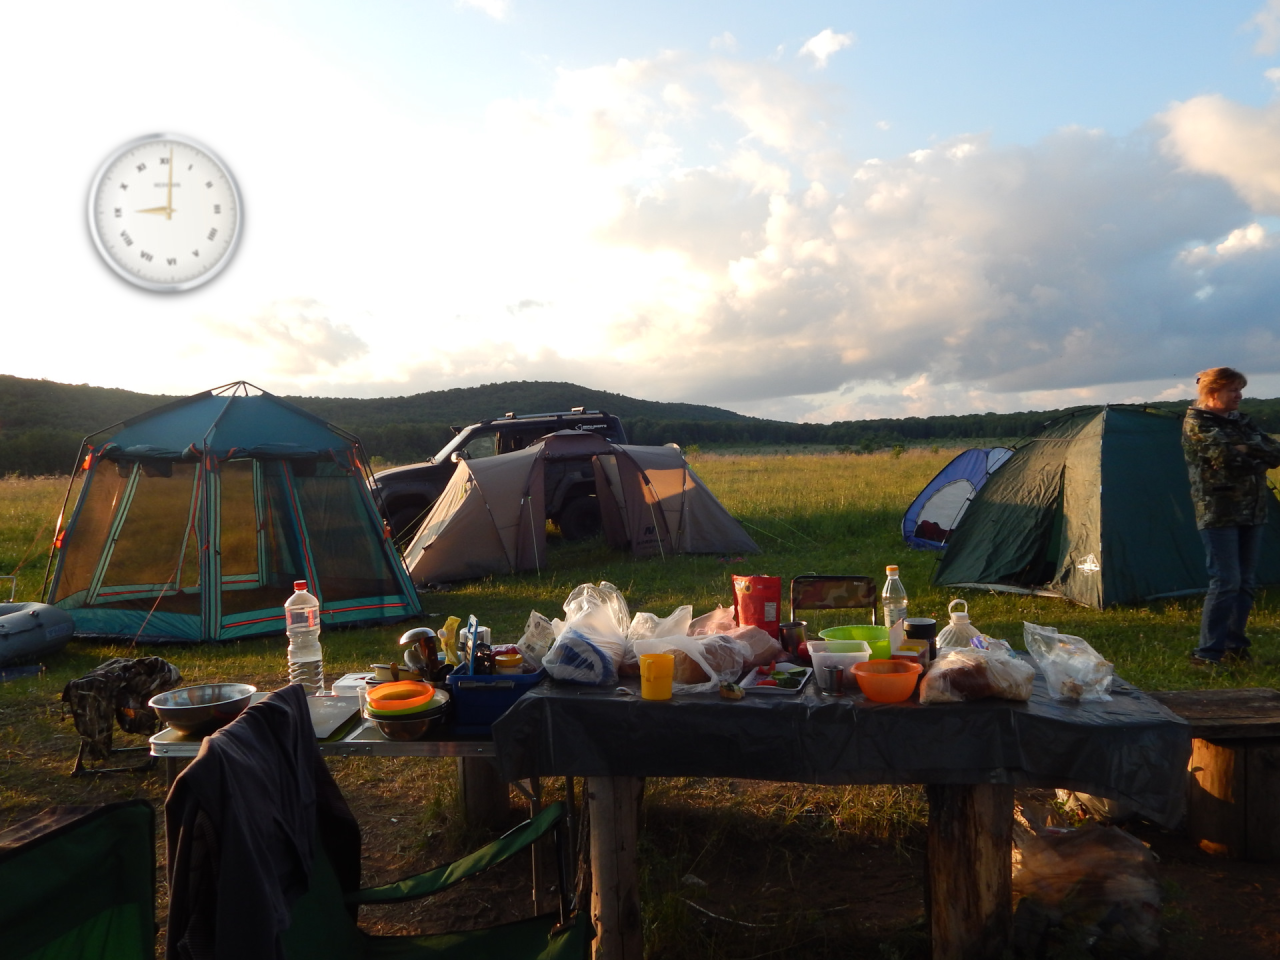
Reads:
h=9 m=1
